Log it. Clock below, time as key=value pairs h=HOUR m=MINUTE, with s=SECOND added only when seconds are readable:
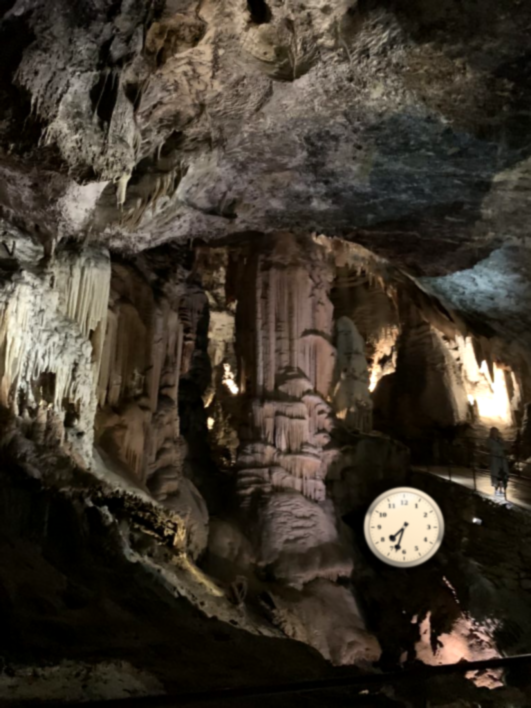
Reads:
h=7 m=33
